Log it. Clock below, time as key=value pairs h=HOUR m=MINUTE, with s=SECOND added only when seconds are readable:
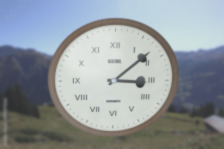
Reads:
h=3 m=8
